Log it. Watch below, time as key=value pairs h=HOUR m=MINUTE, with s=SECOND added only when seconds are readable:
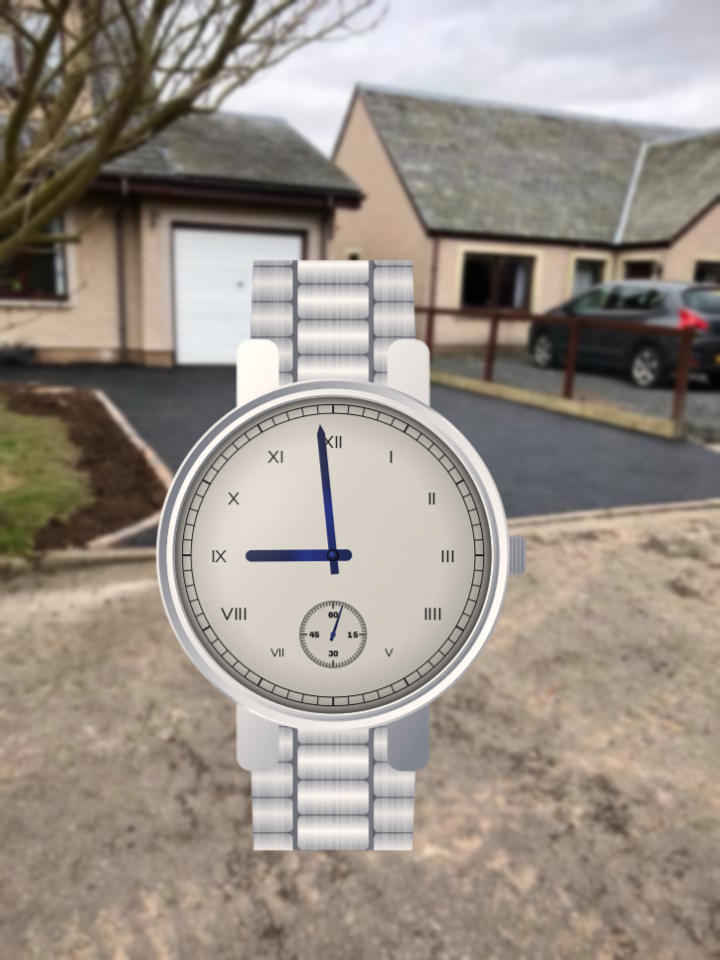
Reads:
h=8 m=59 s=3
